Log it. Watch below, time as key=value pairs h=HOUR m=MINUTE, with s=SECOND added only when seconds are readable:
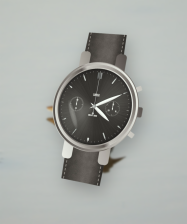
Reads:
h=4 m=10
